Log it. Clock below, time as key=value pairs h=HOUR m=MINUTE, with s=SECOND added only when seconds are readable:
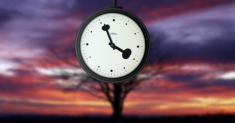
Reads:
h=3 m=56
